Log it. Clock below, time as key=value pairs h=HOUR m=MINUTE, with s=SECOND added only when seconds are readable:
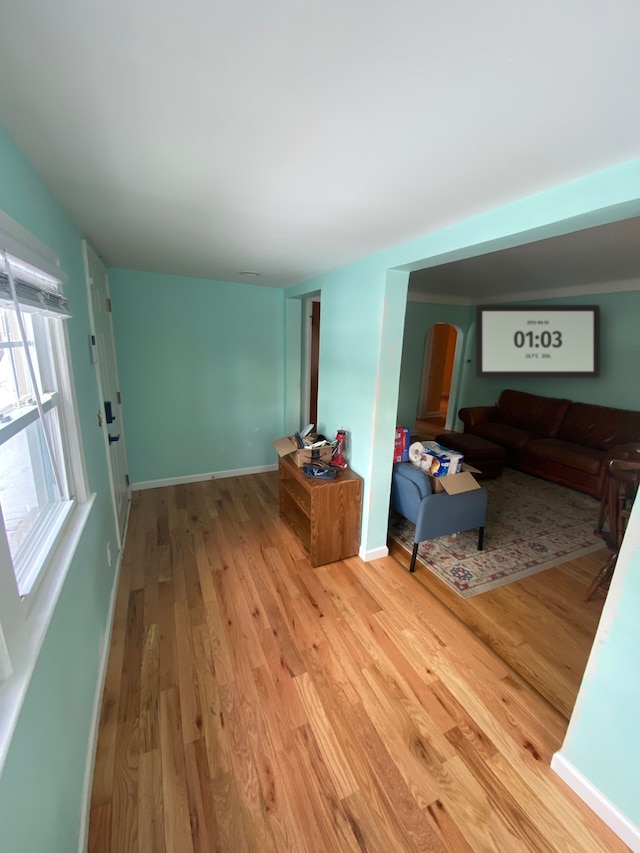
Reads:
h=1 m=3
